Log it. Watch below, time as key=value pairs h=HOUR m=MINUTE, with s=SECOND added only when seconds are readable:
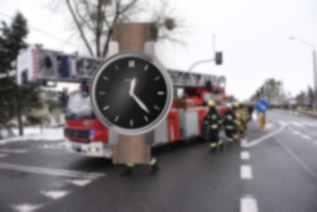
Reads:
h=12 m=23
